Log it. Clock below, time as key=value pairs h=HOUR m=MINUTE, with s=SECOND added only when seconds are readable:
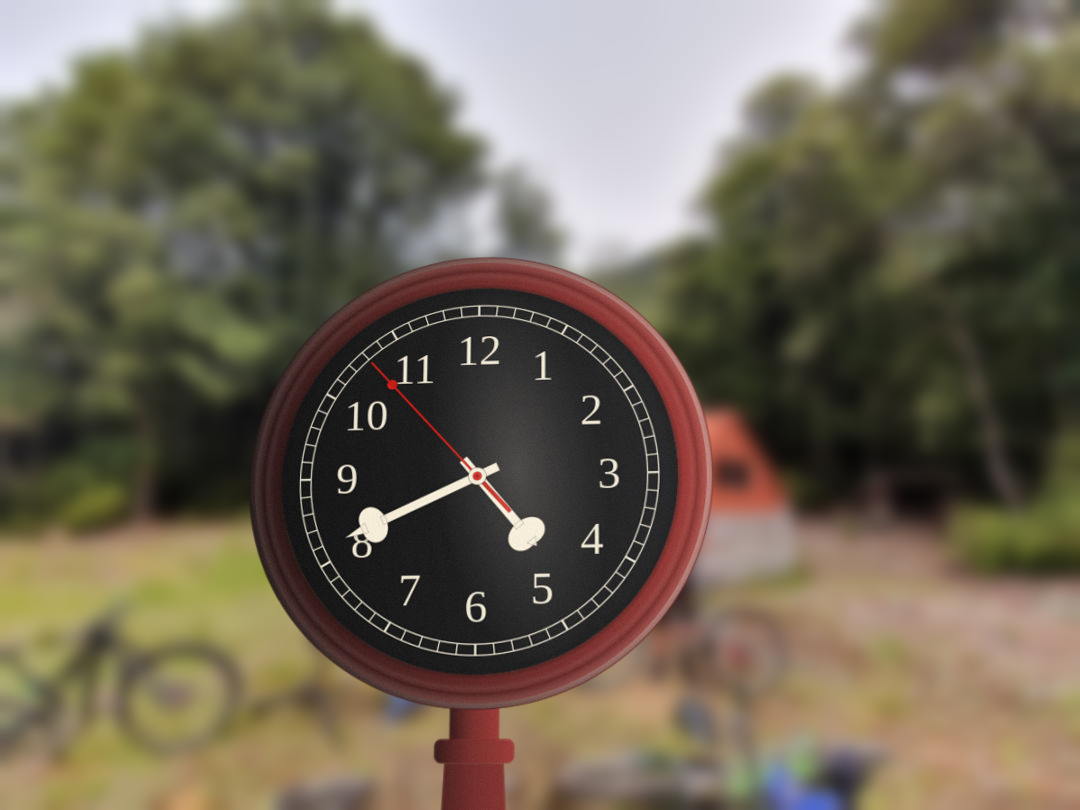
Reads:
h=4 m=40 s=53
